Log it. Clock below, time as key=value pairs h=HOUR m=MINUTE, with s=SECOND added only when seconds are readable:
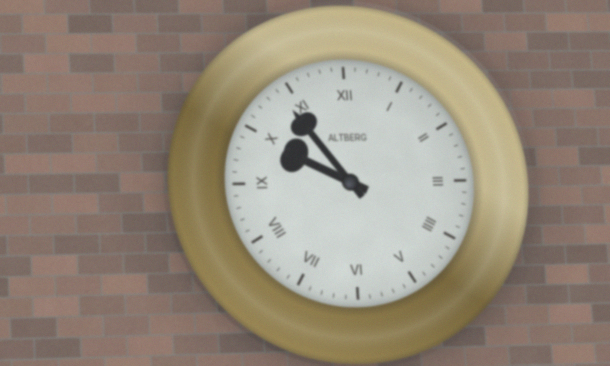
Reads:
h=9 m=54
